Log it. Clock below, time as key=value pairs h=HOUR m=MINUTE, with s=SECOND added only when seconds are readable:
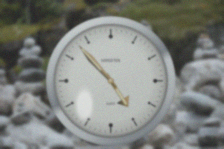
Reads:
h=4 m=53
